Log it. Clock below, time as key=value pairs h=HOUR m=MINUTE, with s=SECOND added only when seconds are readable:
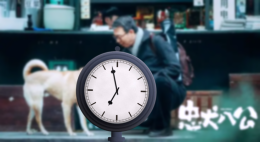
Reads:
h=6 m=58
